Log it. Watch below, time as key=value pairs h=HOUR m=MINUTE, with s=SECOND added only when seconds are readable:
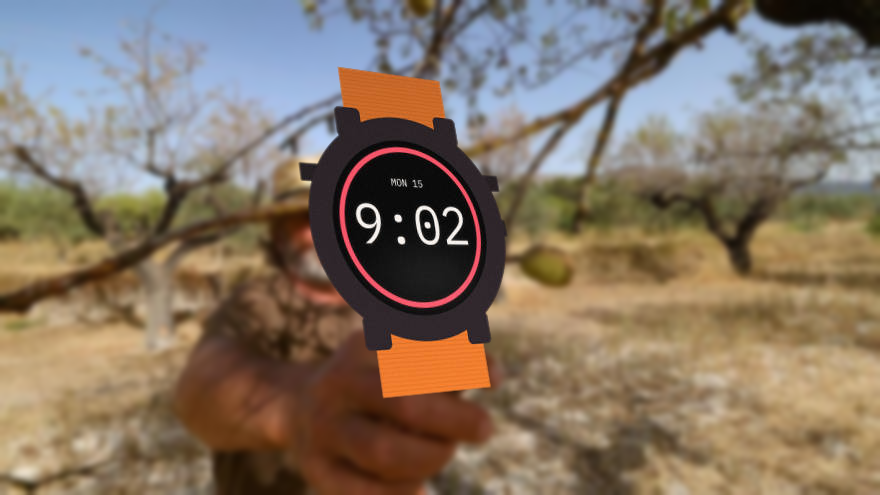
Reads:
h=9 m=2
